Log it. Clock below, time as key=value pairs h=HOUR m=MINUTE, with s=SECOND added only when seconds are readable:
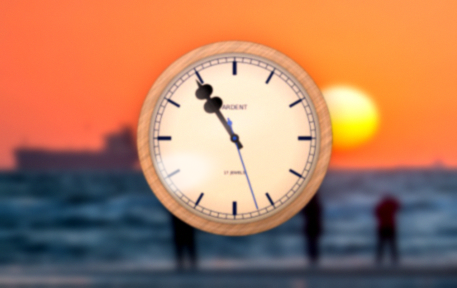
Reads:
h=10 m=54 s=27
